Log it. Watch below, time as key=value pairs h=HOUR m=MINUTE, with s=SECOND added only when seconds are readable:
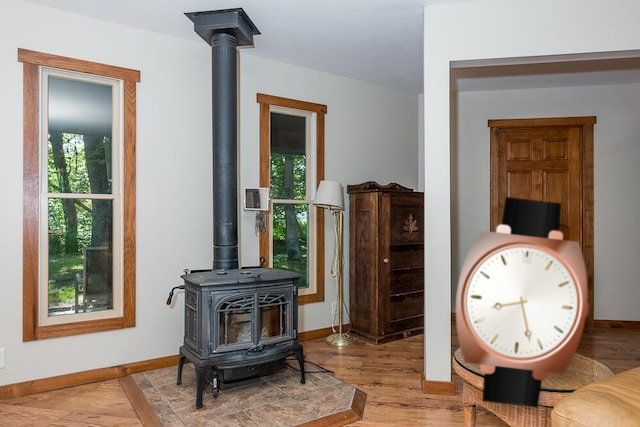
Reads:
h=8 m=27
